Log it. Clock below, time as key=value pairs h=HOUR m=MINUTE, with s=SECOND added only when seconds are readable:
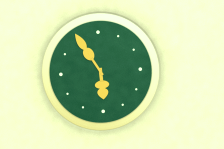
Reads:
h=5 m=55
